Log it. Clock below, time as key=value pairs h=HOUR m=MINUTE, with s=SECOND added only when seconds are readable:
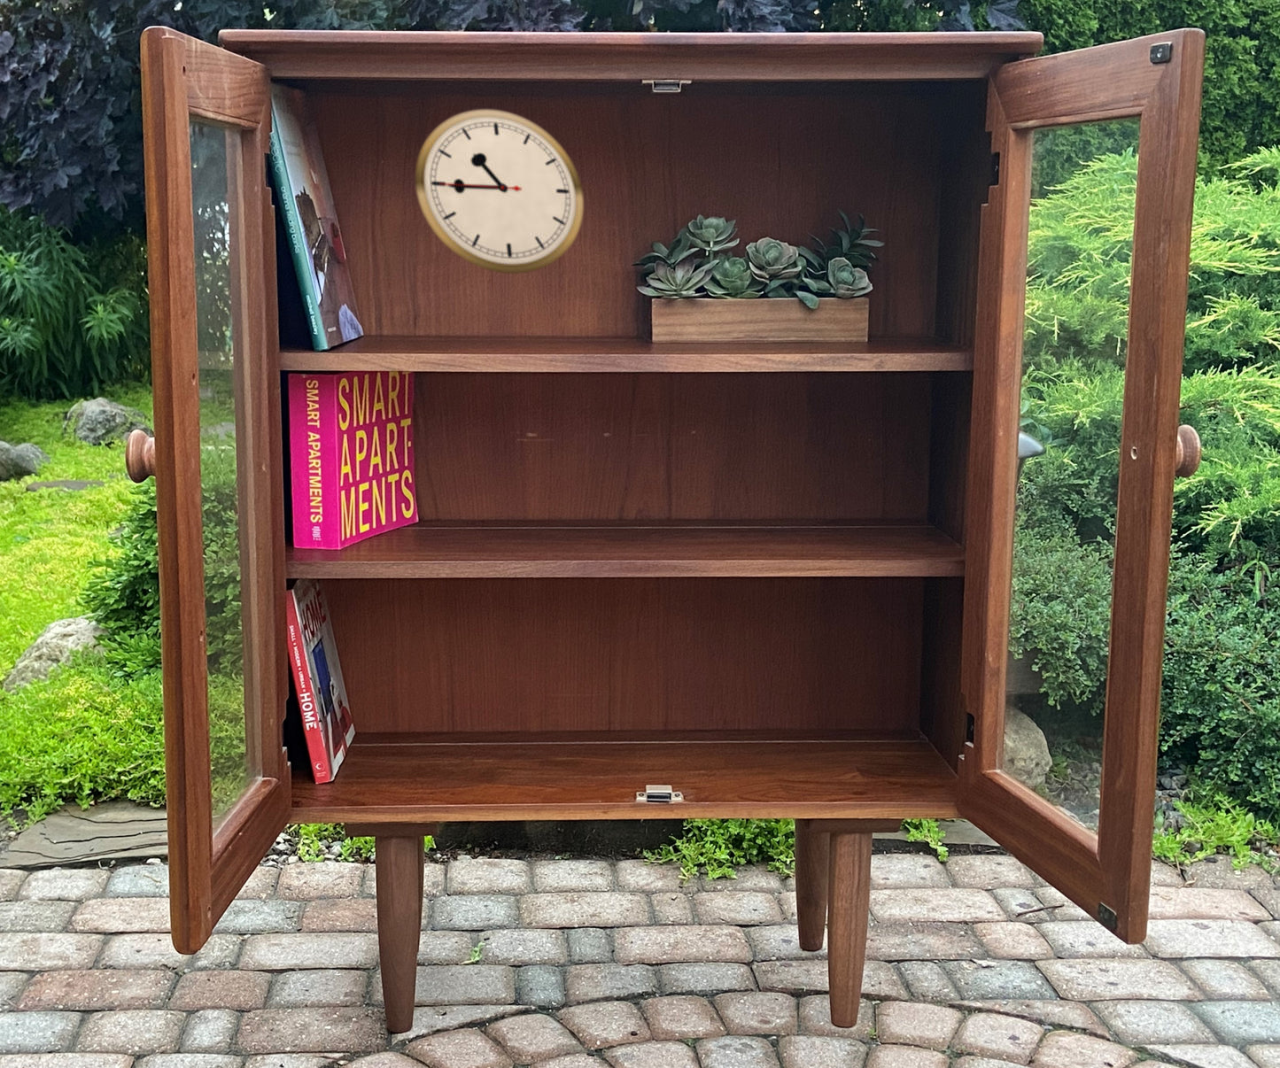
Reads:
h=10 m=44 s=45
